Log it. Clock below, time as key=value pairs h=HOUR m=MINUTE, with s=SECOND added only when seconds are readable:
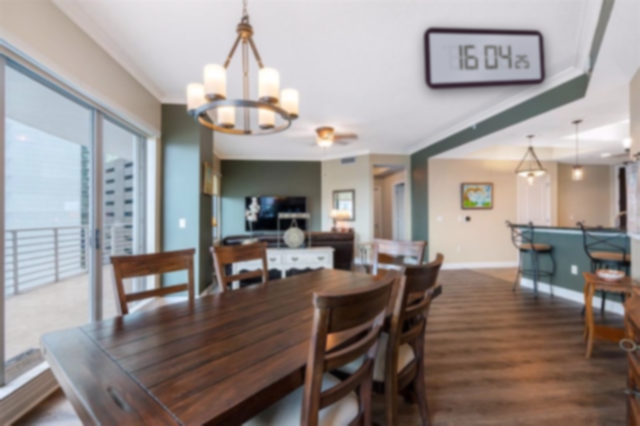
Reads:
h=16 m=4
